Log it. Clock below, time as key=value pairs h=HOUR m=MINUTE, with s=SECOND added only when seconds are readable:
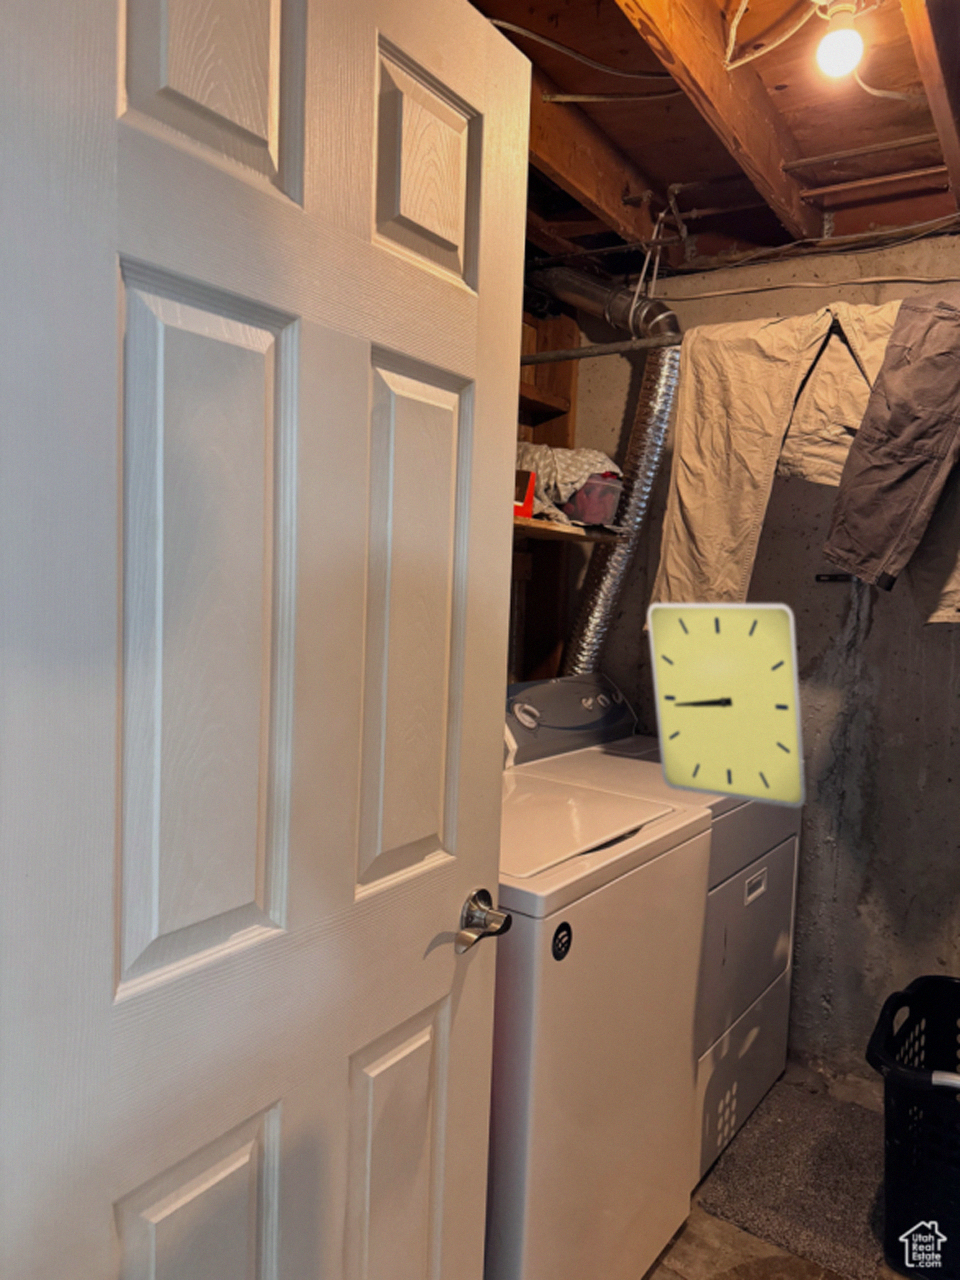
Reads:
h=8 m=44
